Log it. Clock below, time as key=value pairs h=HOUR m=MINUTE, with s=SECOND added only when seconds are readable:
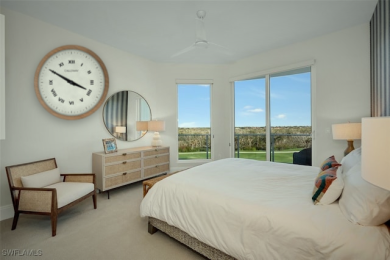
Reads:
h=3 m=50
